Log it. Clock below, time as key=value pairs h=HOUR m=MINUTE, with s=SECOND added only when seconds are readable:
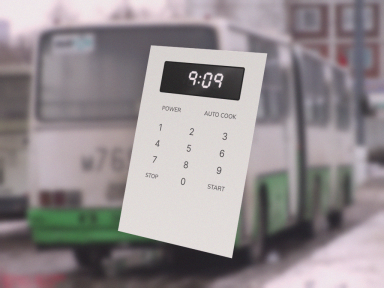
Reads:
h=9 m=9
